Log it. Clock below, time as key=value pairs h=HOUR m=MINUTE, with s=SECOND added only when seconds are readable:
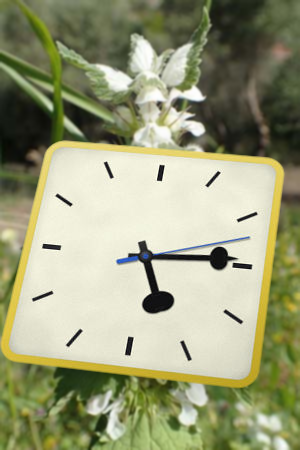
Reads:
h=5 m=14 s=12
